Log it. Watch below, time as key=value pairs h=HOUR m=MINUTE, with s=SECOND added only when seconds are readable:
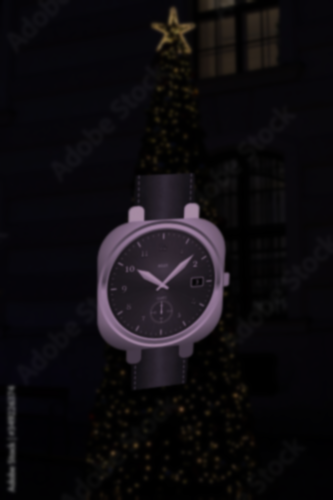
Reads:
h=10 m=8
